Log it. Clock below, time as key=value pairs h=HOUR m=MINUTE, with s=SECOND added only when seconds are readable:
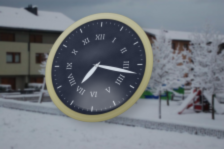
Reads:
h=7 m=17
